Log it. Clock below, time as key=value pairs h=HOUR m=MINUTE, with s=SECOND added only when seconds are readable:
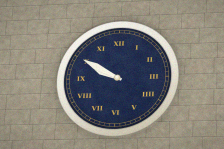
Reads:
h=9 m=50
